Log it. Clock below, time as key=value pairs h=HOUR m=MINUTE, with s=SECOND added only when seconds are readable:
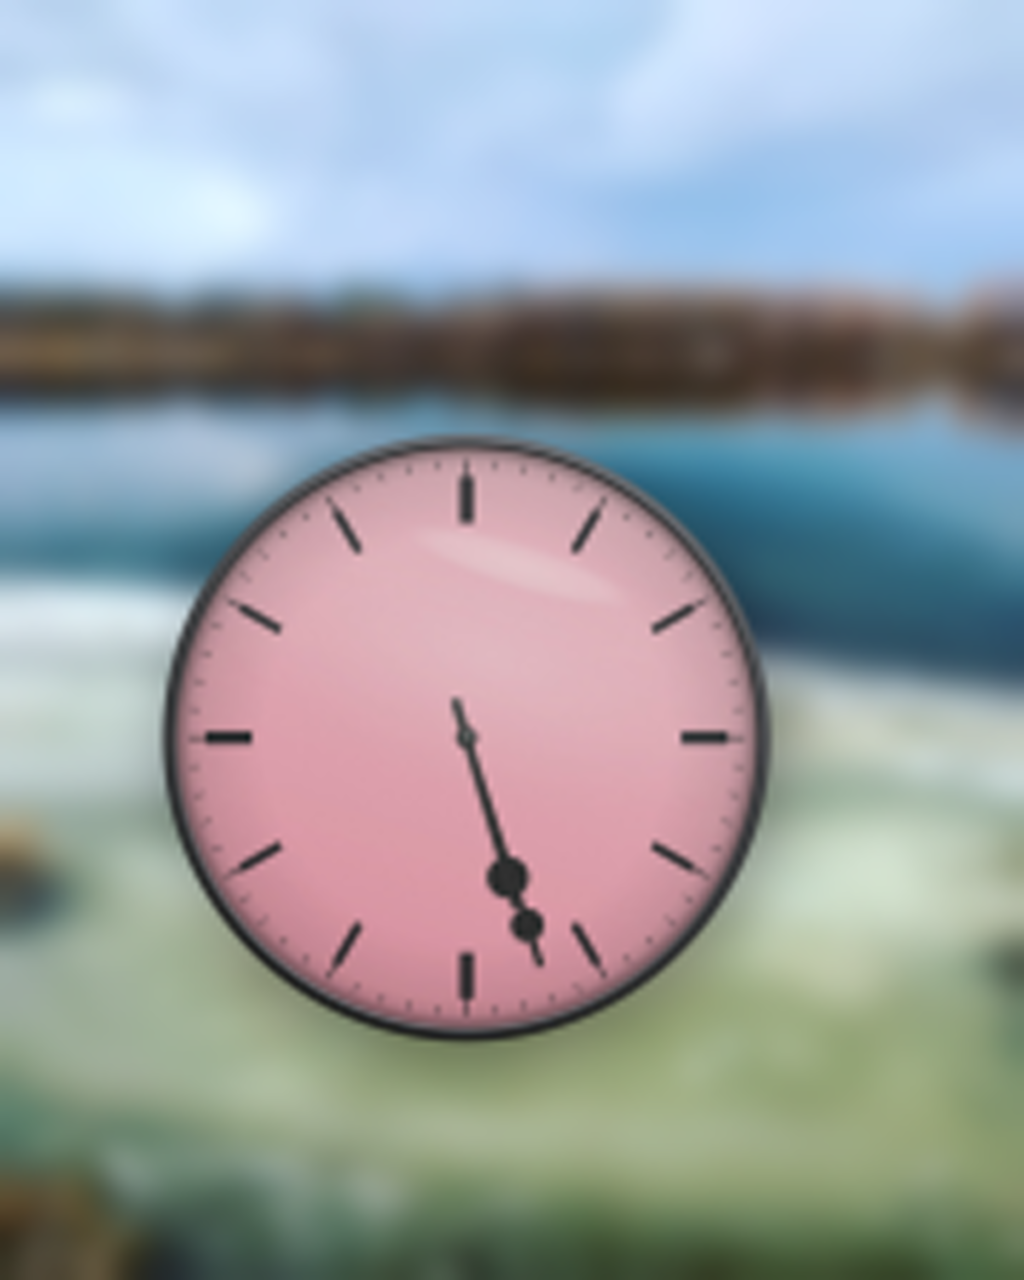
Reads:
h=5 m=27
